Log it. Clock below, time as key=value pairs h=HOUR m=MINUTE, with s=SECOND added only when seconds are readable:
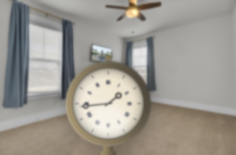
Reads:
h=1 m=44
